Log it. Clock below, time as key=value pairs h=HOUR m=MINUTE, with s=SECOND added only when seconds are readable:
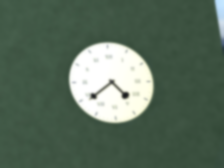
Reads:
h=4 m=39
